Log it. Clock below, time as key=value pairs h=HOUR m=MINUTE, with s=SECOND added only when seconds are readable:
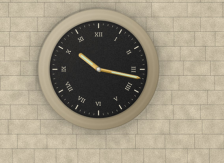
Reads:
h=10 m=17
